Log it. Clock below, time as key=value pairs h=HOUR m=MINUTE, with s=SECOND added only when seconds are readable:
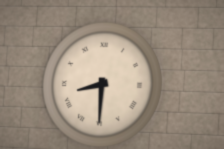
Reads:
h=8 m=30
